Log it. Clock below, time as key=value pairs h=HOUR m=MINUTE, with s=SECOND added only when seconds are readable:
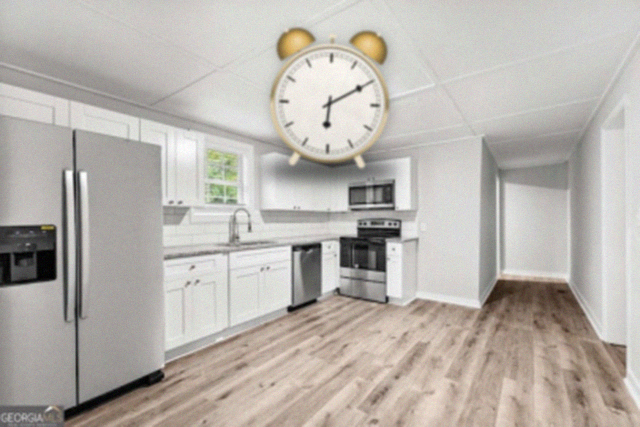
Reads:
h=6 m=10
